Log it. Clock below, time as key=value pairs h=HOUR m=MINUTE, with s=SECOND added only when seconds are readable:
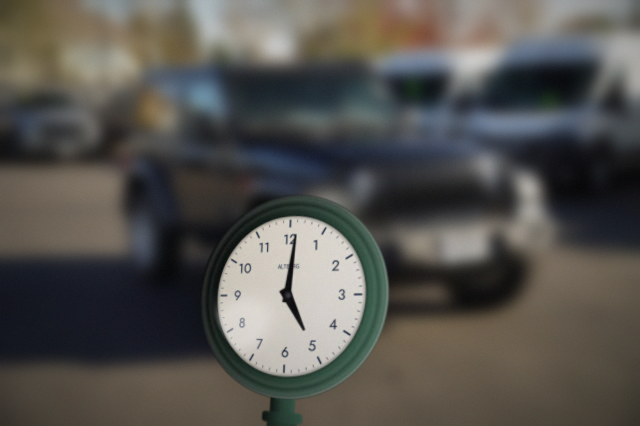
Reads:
h=5 m=1
